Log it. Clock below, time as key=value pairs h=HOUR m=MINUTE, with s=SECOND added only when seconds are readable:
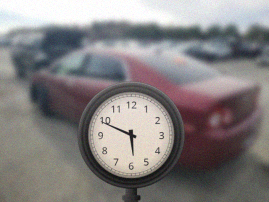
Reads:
h=5 m=49
